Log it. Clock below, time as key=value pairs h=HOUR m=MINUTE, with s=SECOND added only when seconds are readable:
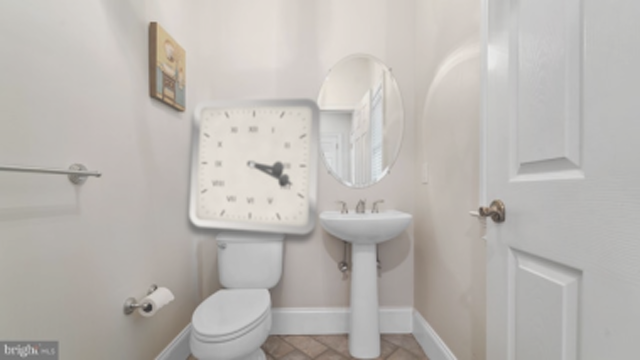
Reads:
h=3 m=19
